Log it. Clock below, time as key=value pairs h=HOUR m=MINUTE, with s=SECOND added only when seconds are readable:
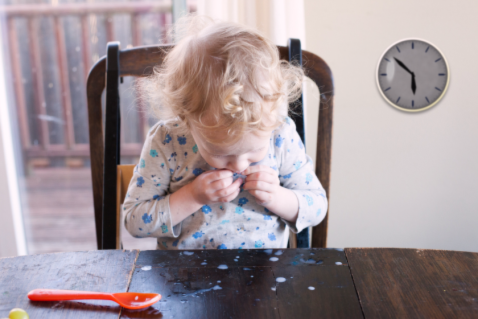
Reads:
h=5 m=52
